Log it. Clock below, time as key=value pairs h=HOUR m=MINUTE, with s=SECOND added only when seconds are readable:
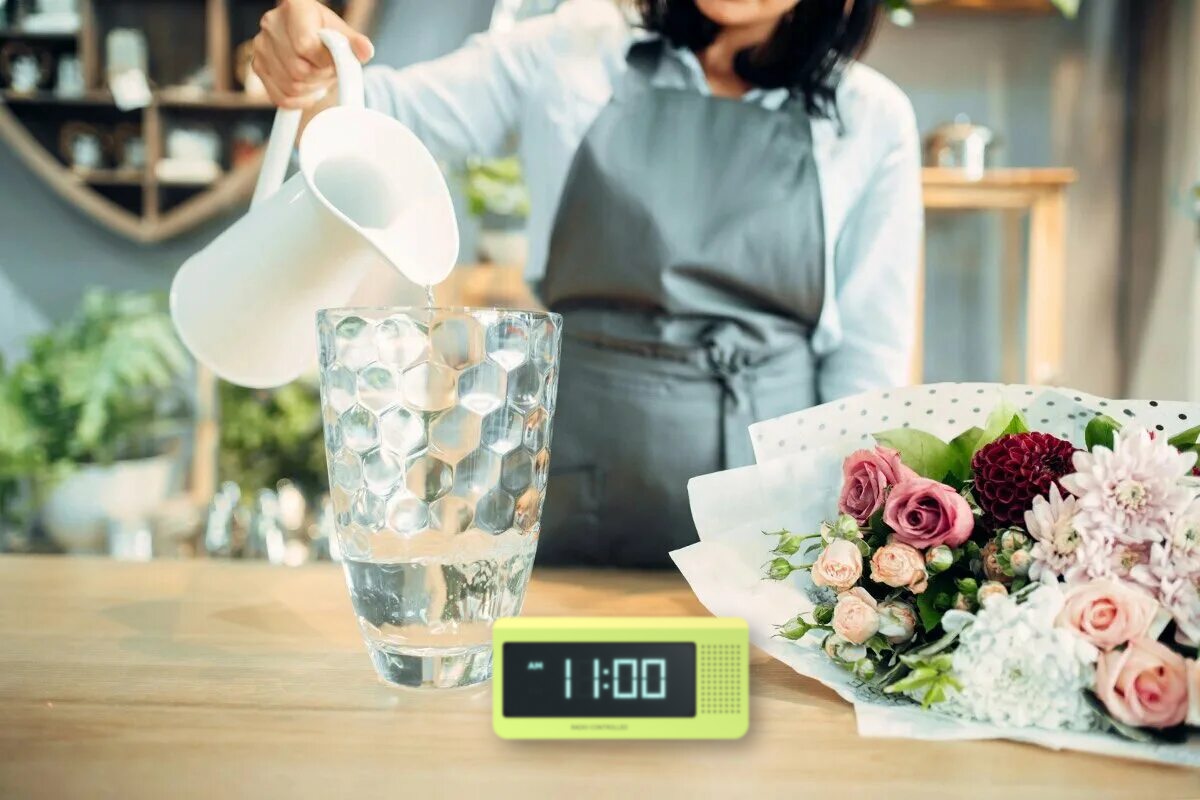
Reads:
h=11 m=0
